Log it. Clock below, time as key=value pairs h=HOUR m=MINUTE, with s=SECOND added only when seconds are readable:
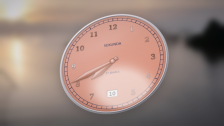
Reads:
h=7 m=41
